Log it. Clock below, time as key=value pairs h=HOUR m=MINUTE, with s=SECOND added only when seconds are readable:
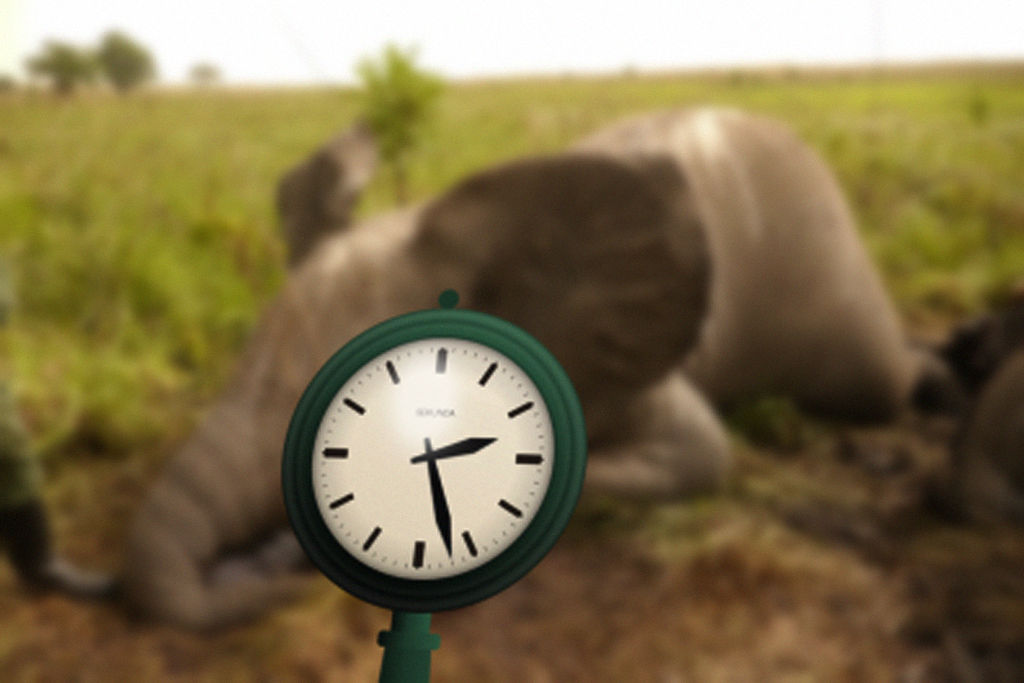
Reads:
h=2 m=27
